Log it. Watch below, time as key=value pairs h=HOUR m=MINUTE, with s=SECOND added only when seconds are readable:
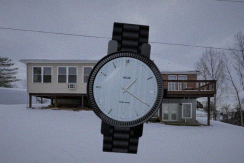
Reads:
h=1 m=20
